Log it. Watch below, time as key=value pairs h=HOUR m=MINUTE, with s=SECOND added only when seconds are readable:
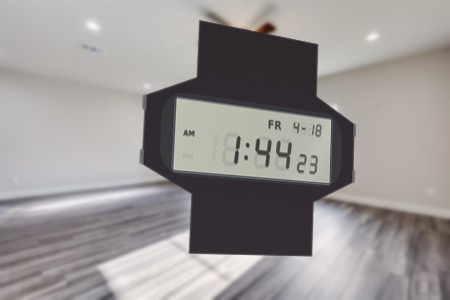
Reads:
h=1 m=44 s=23
